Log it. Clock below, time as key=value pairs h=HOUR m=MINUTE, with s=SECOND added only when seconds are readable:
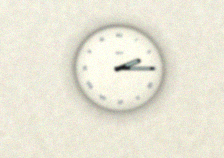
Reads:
h=2 m=15
